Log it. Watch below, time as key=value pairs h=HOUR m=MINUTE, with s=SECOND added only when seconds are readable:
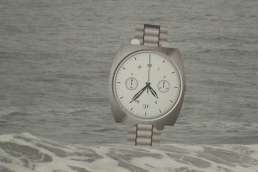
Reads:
h=4 m=37
